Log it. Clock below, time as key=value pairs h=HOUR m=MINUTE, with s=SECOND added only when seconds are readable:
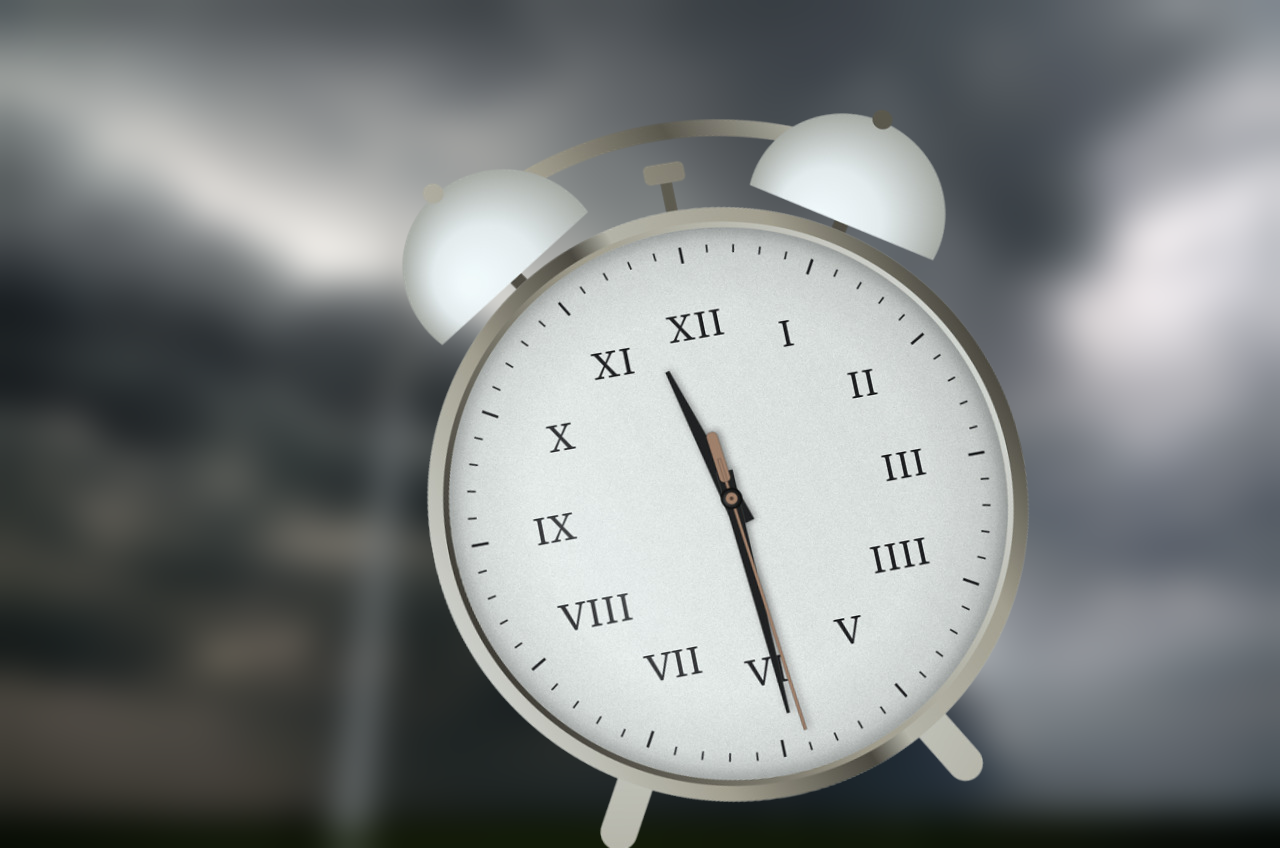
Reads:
h=11 m=29 s=29
